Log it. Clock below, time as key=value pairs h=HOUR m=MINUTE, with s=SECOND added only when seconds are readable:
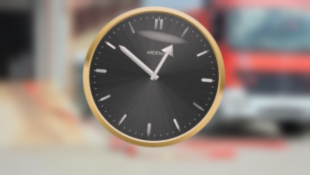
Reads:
h=12 m=51
